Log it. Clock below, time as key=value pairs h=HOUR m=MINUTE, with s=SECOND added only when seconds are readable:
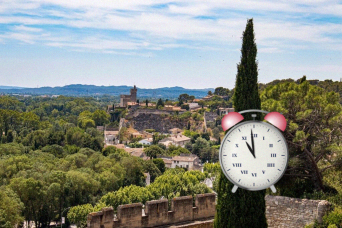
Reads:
h=10 m=59
